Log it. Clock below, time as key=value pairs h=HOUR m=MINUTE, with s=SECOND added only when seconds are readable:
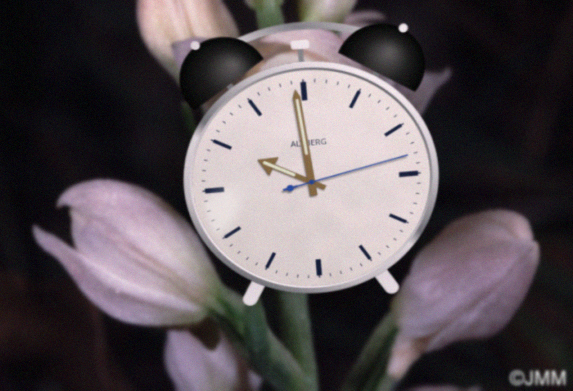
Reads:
h=9 m=59 s=13
